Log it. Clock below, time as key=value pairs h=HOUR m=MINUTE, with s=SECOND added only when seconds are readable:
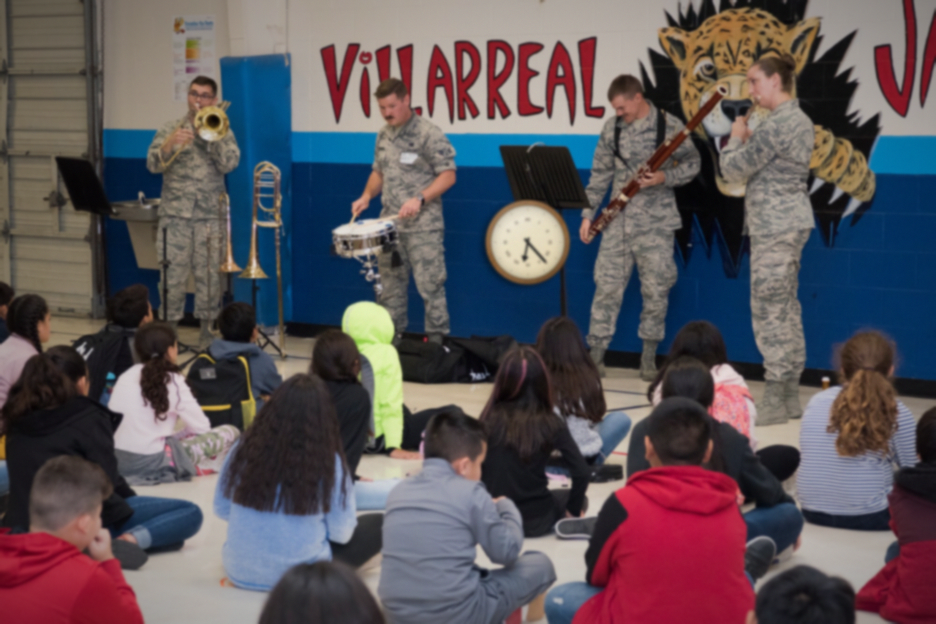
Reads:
h=6 m=23
